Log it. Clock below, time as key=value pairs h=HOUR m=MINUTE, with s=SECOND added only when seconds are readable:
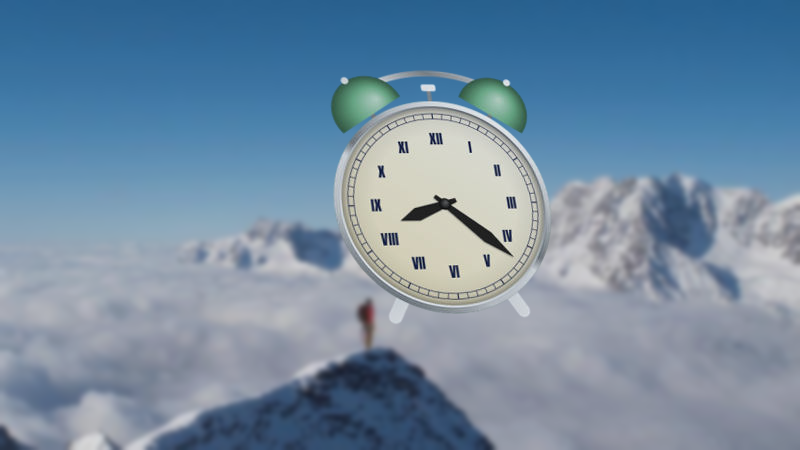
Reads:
h=8 m=22
